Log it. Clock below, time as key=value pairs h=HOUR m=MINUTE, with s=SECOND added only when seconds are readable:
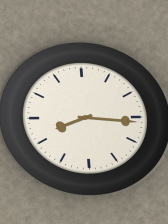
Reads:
h=8 m=16
